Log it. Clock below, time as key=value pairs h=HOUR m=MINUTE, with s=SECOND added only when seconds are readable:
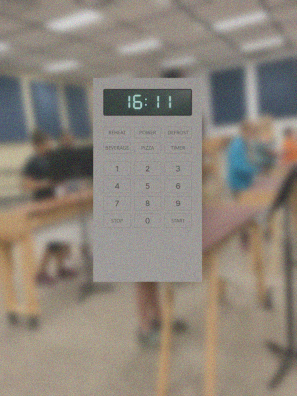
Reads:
h=16 m=11
